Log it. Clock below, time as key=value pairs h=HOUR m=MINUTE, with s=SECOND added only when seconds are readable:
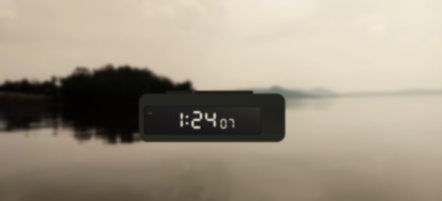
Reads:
h=1 m=24
